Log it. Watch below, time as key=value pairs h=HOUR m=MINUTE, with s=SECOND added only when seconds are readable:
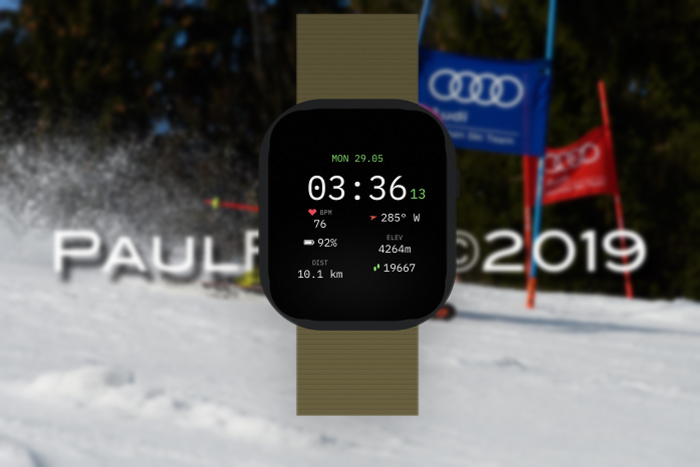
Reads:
h=3 m=36 s=13
